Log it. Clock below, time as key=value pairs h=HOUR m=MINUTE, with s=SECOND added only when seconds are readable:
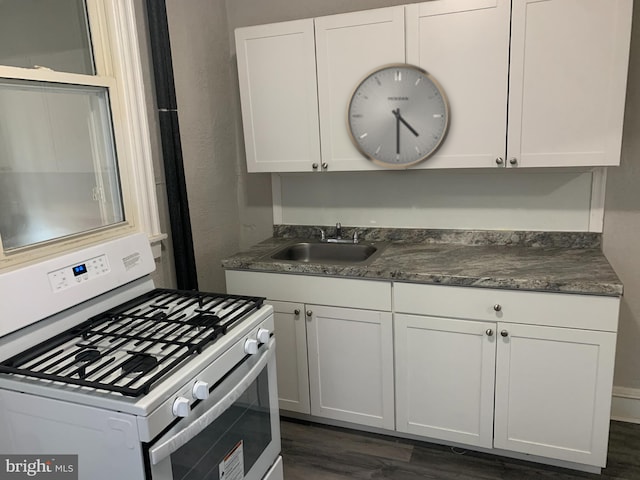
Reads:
h=4 m=30
